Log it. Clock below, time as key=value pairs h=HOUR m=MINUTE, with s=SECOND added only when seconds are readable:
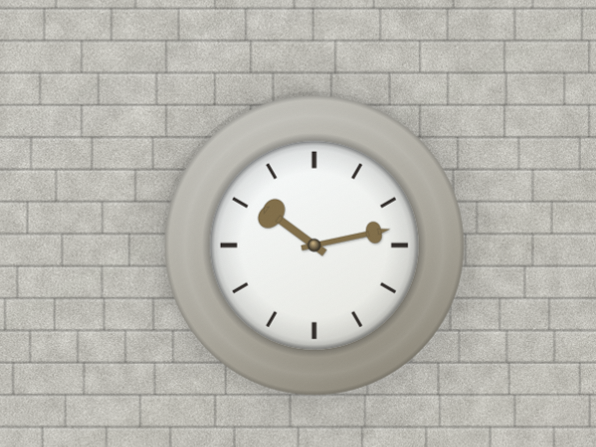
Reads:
h=10 m=13
